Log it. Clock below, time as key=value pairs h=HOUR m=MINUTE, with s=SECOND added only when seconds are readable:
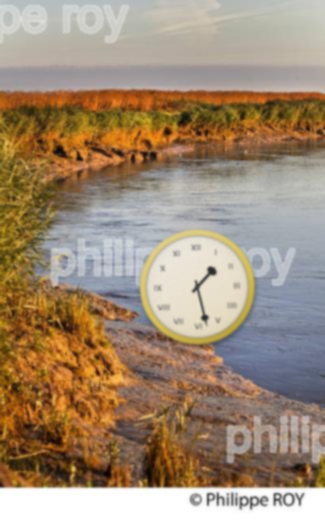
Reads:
h=1 m=28
